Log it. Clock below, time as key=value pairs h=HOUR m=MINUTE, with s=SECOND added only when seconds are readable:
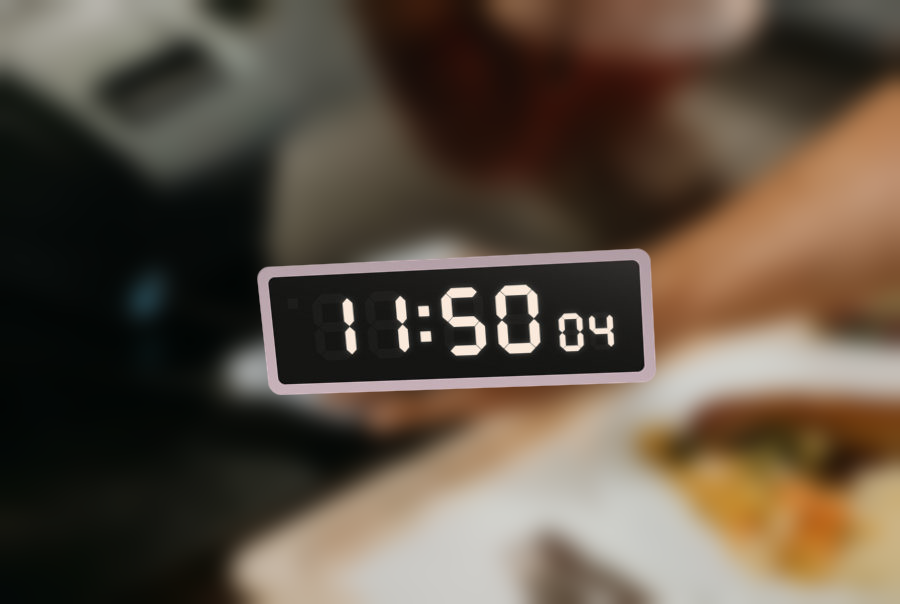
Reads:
h=11 m=50 s=4
